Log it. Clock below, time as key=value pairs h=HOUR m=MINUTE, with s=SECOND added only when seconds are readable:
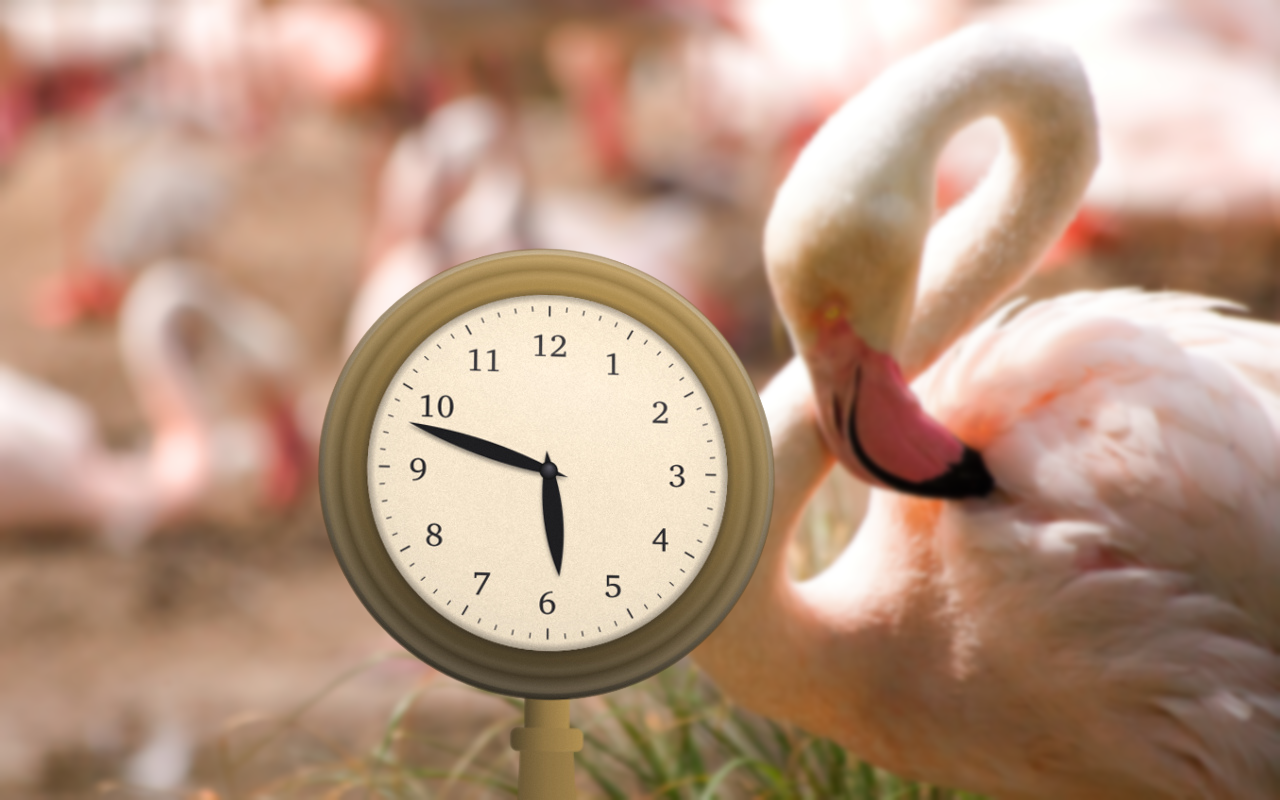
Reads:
h=5 m=48
